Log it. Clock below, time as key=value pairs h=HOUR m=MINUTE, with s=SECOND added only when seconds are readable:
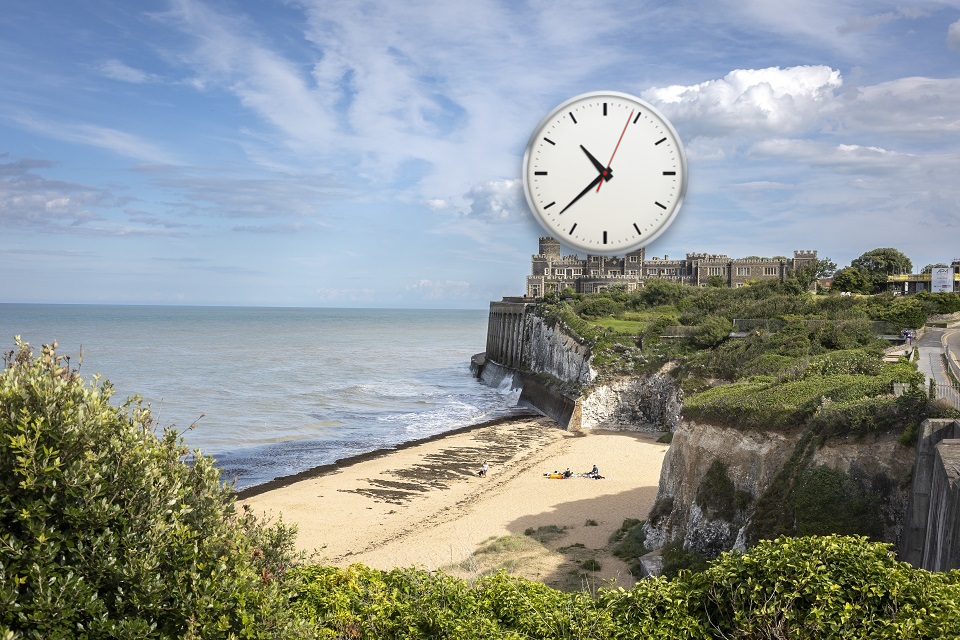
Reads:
h=10 m=38 s=4
